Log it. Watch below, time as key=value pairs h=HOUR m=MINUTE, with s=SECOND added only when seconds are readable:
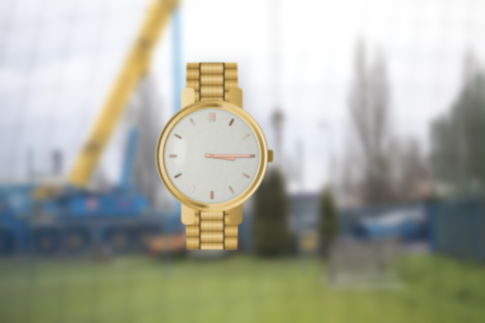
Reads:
h=3 m=15
